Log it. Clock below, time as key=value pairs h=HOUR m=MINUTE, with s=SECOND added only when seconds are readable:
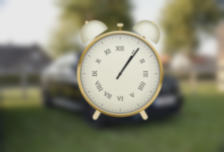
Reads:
h=1 m=6
